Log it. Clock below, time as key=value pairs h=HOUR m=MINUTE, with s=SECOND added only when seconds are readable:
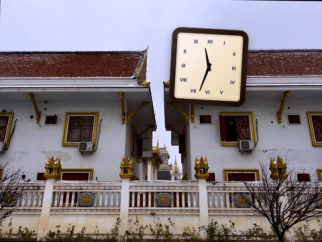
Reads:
h=11 m=33
